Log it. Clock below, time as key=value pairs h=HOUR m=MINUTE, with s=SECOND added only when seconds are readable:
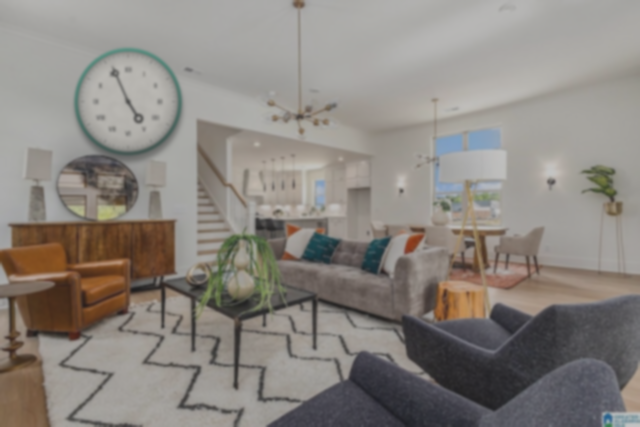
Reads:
h=4 m=56
